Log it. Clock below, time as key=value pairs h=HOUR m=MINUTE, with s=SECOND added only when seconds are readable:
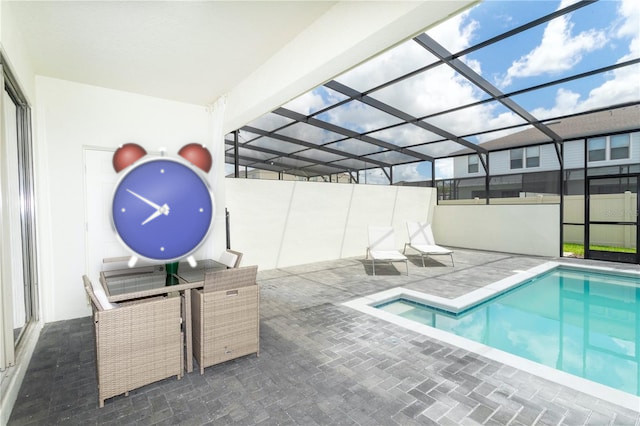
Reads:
h=7 m=50
